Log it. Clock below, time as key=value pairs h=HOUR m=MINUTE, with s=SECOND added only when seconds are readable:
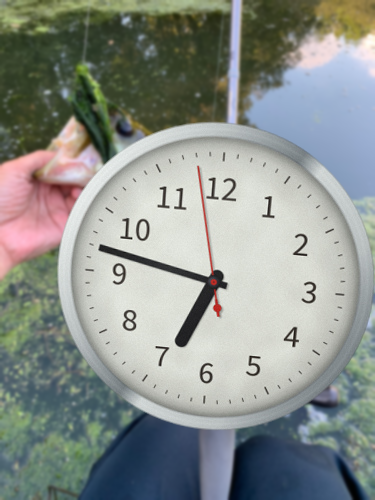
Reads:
h=6 m=46 s=58
